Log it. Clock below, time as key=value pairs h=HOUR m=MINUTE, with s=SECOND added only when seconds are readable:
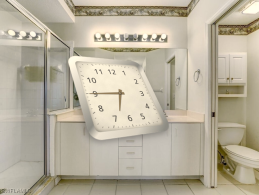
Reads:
h=6 m=45
